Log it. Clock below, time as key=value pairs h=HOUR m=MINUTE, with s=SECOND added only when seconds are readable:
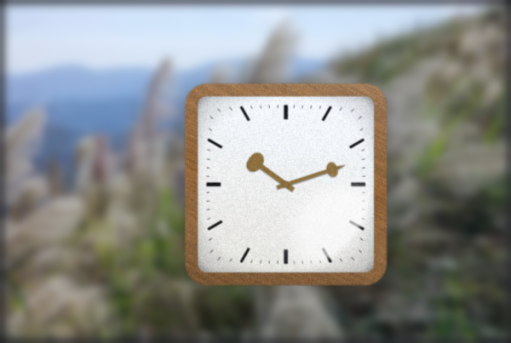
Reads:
h=10 m=12
